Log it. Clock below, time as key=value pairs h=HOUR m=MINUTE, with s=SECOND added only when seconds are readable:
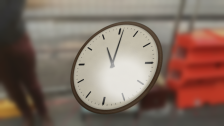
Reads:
h=11 m=1
